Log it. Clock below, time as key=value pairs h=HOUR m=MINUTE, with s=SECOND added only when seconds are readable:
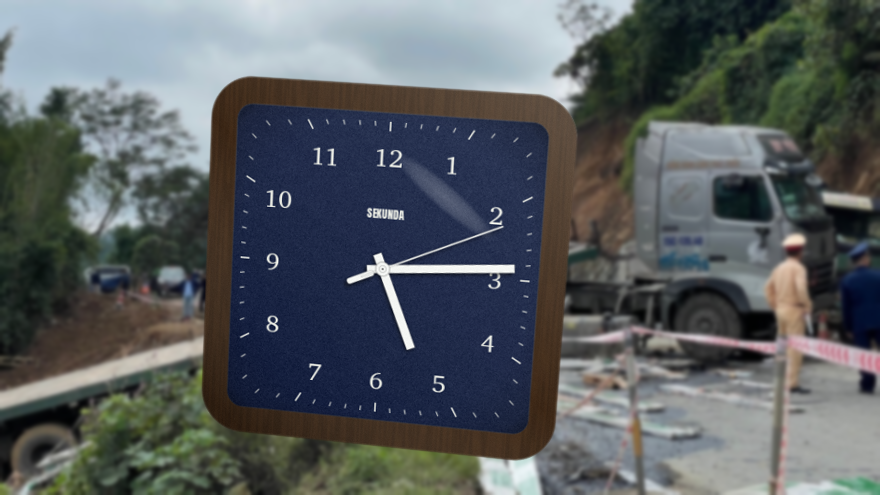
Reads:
h=5 m=14 s=11
